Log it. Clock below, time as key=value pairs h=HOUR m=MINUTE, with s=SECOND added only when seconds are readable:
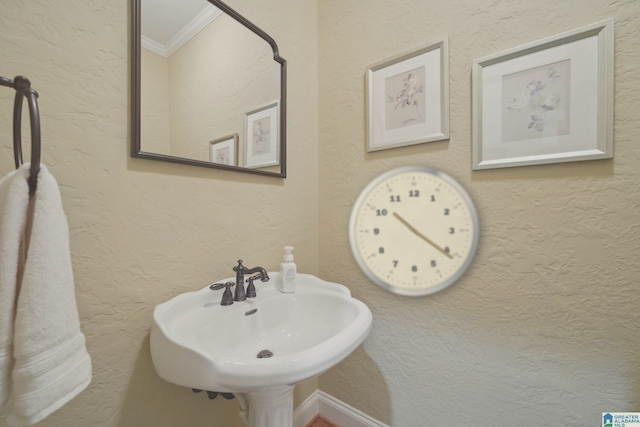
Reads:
h=10 m=21
